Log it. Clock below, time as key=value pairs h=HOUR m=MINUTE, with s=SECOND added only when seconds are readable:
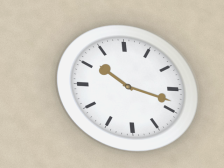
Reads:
h=10 m=18
